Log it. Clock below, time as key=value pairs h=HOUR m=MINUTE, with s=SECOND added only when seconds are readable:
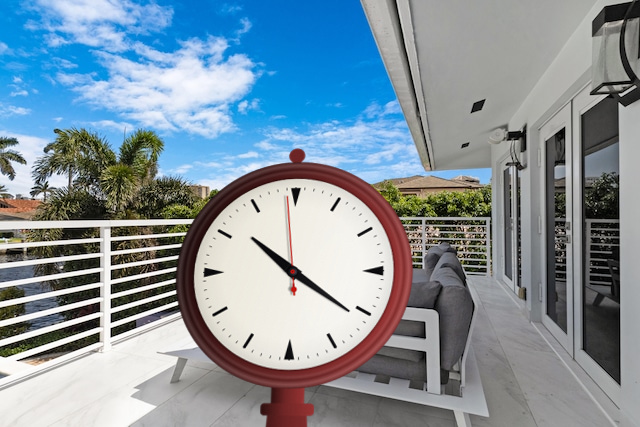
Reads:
h=10 m=20 s=59
